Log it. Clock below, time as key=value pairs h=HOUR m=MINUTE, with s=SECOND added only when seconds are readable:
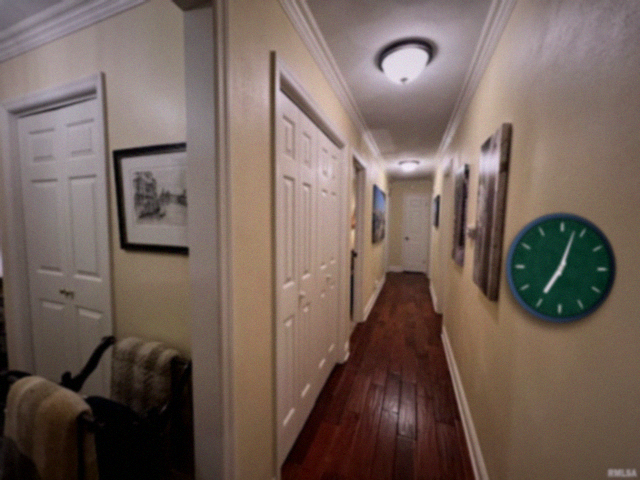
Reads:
h=7 m=3
